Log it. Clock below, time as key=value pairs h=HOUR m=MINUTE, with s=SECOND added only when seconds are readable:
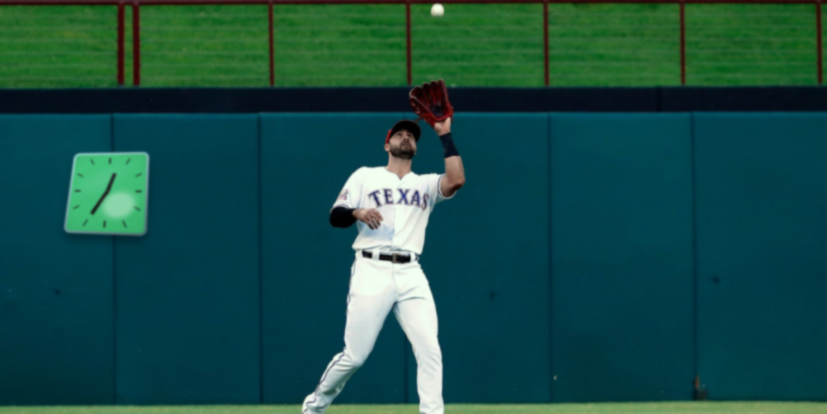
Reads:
h=12 m=35
